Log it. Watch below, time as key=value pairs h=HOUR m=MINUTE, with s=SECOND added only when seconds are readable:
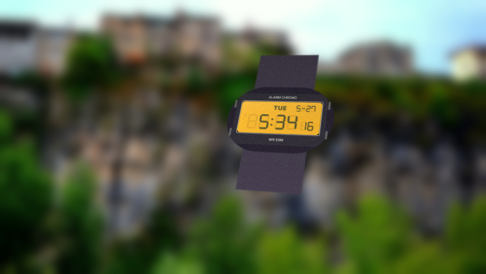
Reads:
h=5 m=34 s=16
